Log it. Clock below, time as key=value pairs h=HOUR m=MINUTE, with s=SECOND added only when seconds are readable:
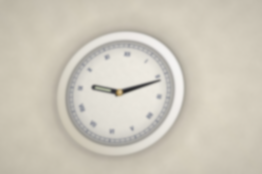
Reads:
h=9 m=11
